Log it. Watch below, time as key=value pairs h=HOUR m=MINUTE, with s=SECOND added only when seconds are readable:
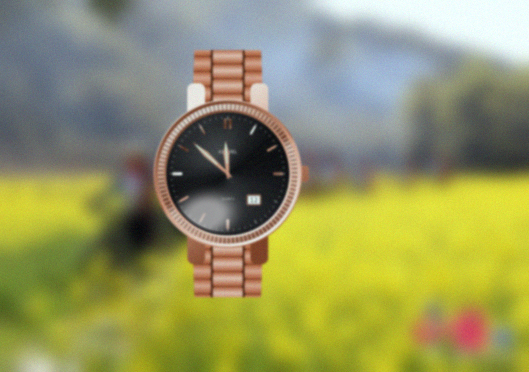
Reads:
h=11 m=52
